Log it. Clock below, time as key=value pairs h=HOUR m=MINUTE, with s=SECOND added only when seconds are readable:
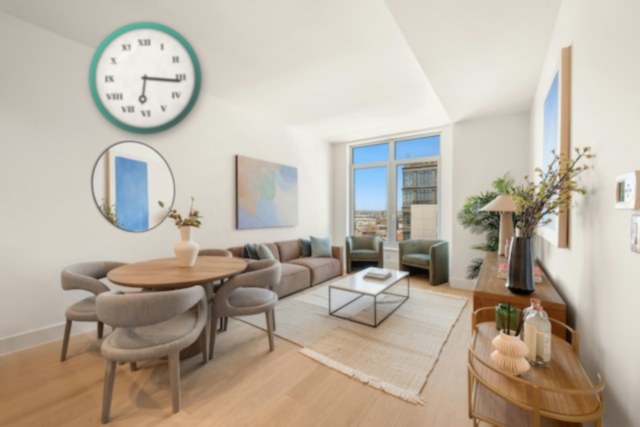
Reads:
h=6 m=16
